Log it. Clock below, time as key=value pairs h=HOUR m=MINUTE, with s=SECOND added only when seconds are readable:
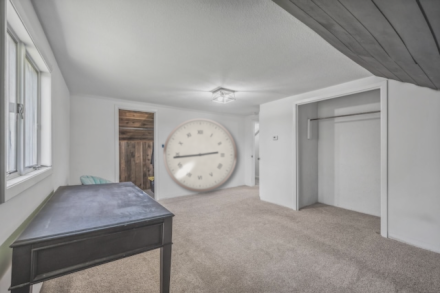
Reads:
h=2 m=44
